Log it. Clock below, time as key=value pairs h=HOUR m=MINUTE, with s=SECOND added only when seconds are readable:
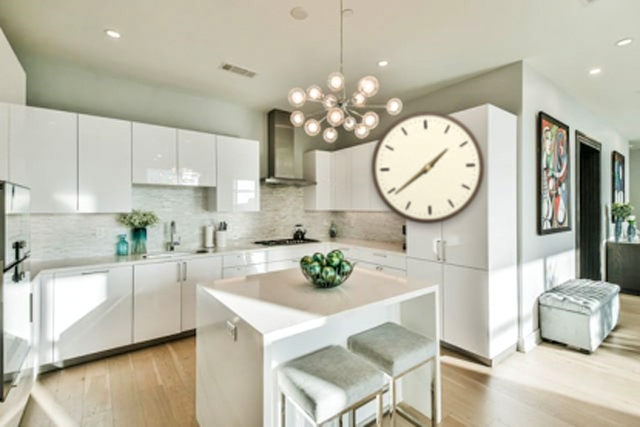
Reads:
h=1 m=39
